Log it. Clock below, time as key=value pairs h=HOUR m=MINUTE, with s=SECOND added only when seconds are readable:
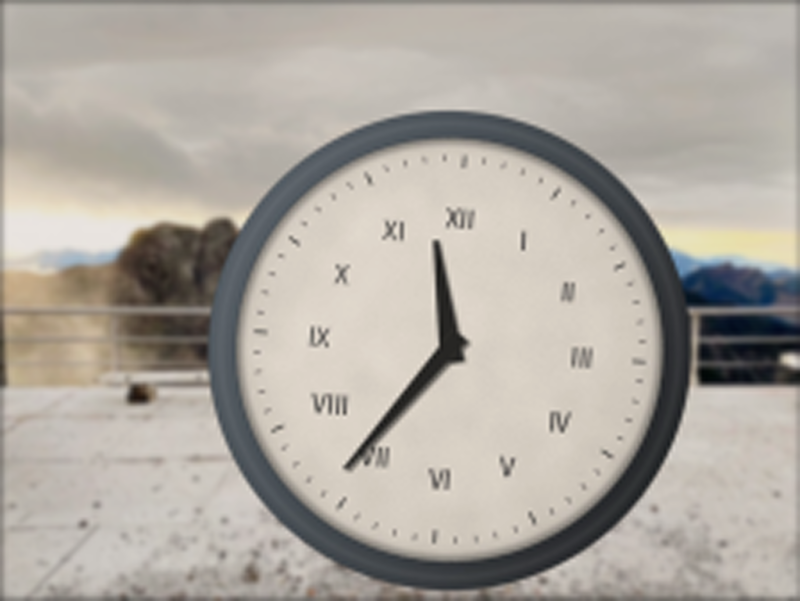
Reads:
h=11 m=36
